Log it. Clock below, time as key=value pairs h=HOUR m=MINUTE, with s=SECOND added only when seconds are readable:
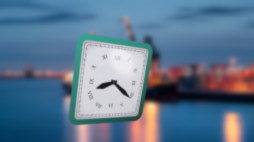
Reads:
h=8 m=21
